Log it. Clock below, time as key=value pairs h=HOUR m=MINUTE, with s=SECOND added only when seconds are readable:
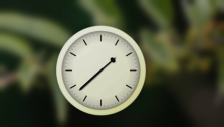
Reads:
h=1 m=38
